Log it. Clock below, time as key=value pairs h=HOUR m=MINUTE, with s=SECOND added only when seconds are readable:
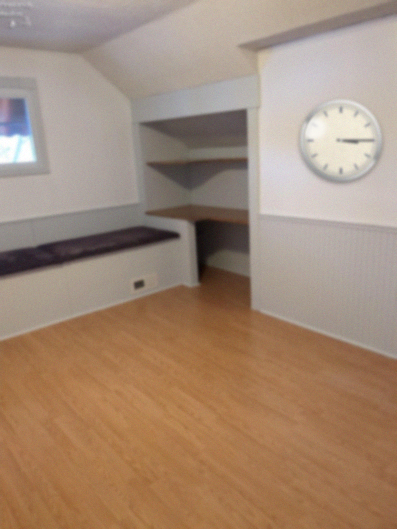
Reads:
h=3 m=15
